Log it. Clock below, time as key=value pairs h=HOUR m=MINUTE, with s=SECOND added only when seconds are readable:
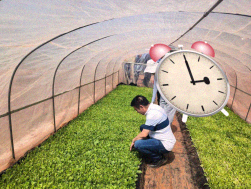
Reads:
h=3 m=0
